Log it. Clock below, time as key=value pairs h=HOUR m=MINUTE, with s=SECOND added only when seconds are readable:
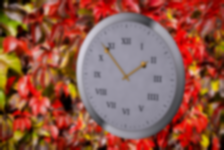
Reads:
h=1 m=53
